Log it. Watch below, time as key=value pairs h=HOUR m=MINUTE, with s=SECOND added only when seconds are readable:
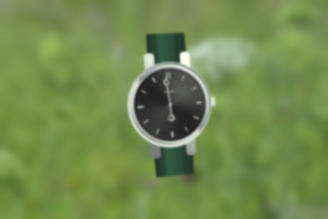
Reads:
h=5 m=59
